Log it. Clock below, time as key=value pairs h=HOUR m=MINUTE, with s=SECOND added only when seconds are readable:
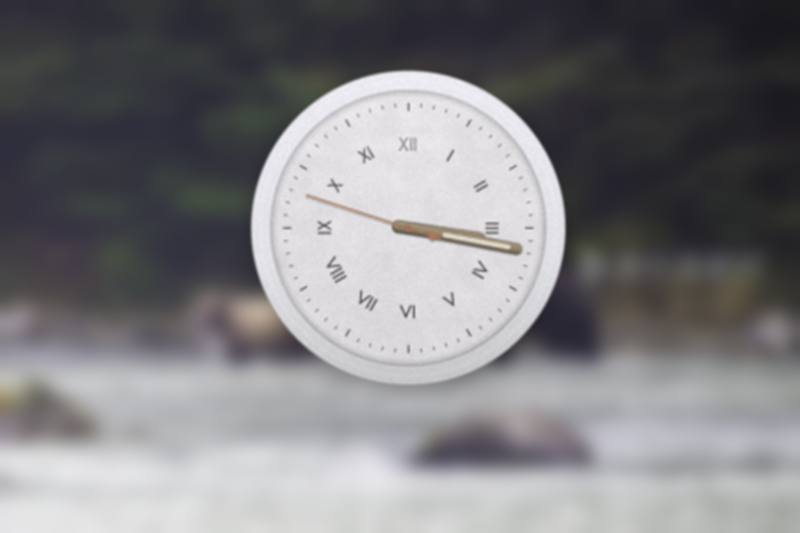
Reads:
h=3 m=16 s=48
